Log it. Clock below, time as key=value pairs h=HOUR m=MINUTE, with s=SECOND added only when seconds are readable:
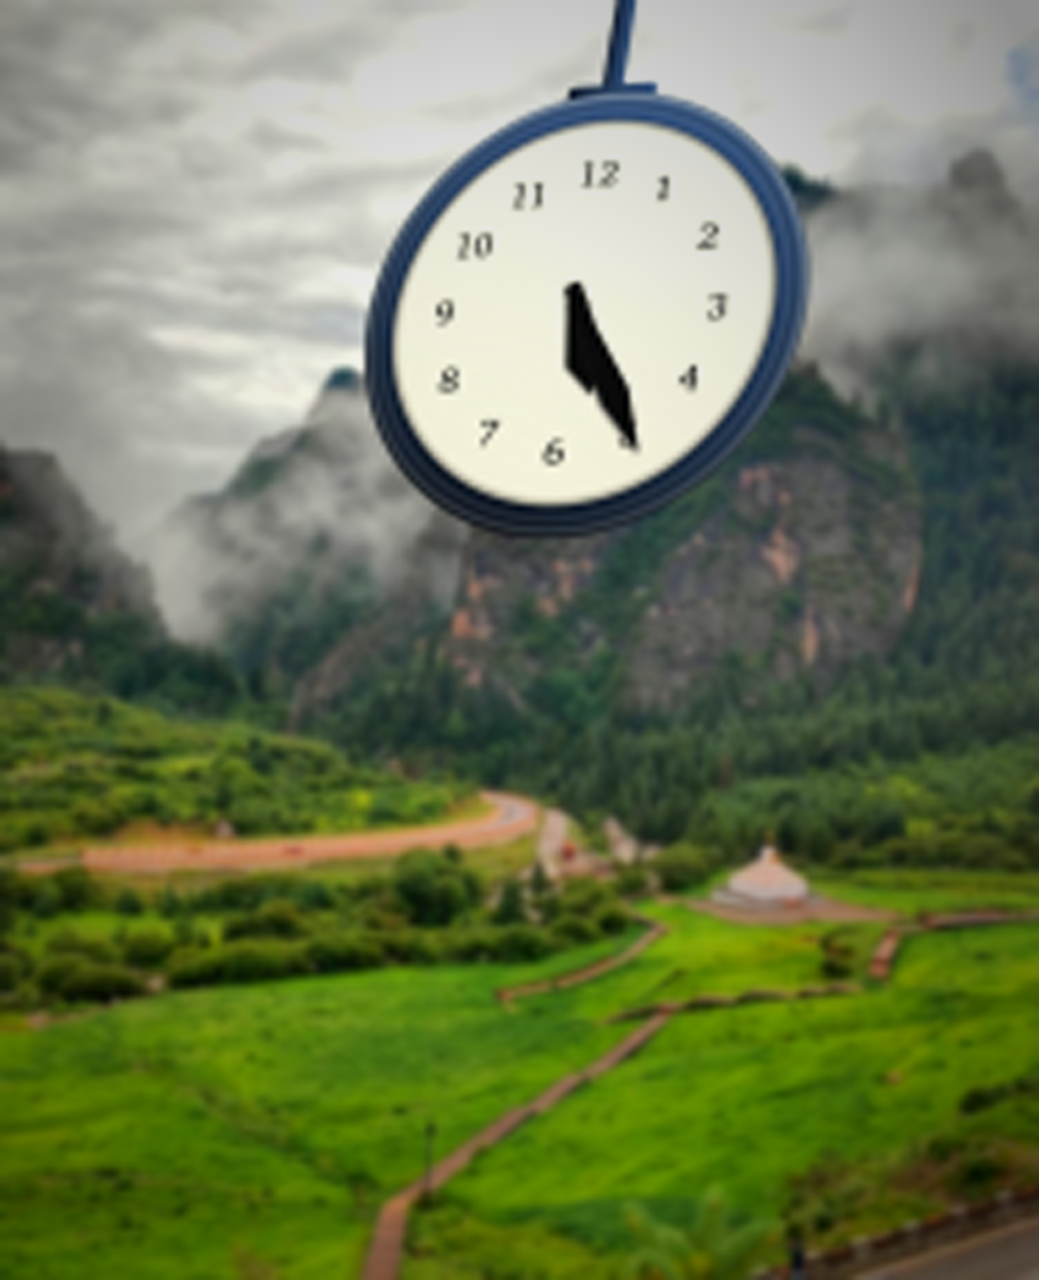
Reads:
h=5 m=25
